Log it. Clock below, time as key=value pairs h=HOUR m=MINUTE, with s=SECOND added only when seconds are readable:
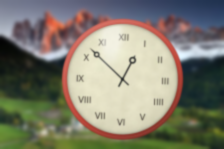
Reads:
h=12 m=52
